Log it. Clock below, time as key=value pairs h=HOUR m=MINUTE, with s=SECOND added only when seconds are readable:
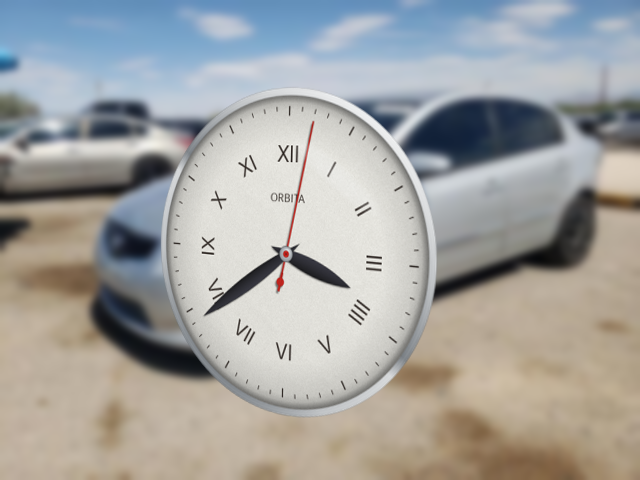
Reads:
h=3 m=39 s=2
